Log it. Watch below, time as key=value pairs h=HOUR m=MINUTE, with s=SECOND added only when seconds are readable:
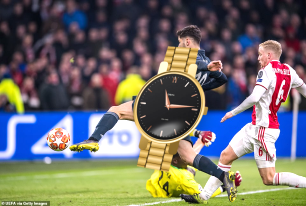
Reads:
h=11 m=14
